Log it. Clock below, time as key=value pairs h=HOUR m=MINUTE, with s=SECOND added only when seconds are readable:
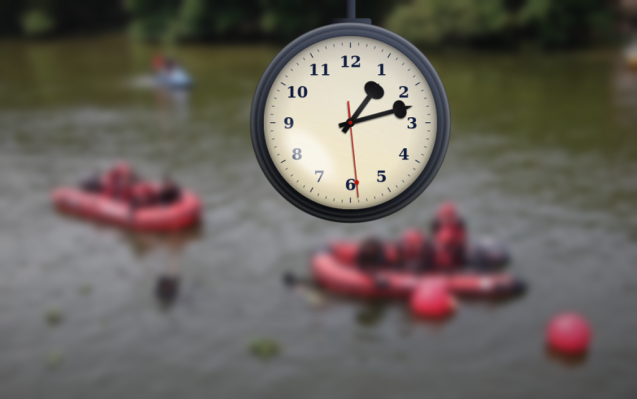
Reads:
h=1 m=12 s=29
